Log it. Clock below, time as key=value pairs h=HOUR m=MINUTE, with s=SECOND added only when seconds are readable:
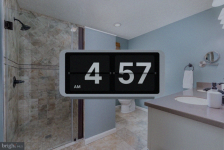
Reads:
h=4 m=57
